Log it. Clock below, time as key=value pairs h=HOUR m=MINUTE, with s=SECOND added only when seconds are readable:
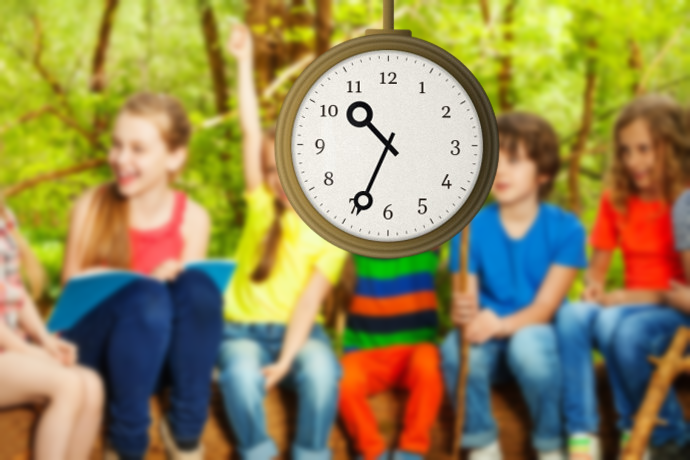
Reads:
h=10 m=34
